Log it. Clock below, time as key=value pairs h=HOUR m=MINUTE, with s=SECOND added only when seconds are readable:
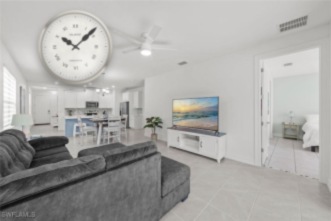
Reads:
h=10 m=8
